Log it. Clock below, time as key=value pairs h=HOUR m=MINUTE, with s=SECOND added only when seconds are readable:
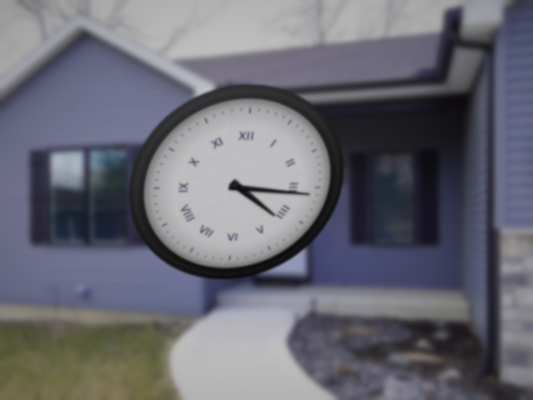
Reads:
h=4 m=16
